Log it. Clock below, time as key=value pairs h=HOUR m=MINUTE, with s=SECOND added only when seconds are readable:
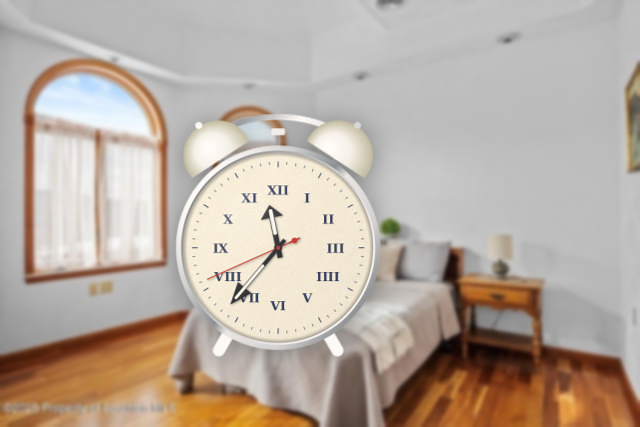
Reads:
h=11 m=36 s=41
